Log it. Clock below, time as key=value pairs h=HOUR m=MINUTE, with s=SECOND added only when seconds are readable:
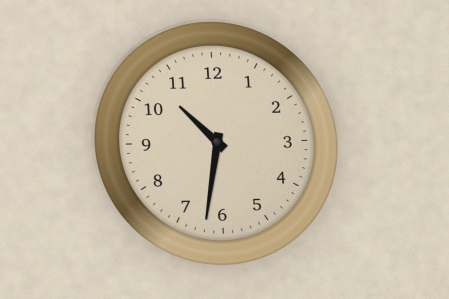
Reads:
h=10 m=32
